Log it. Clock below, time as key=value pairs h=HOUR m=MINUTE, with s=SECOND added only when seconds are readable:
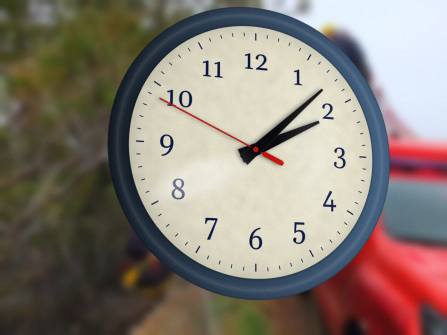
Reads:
h=2 m=7 s=49
